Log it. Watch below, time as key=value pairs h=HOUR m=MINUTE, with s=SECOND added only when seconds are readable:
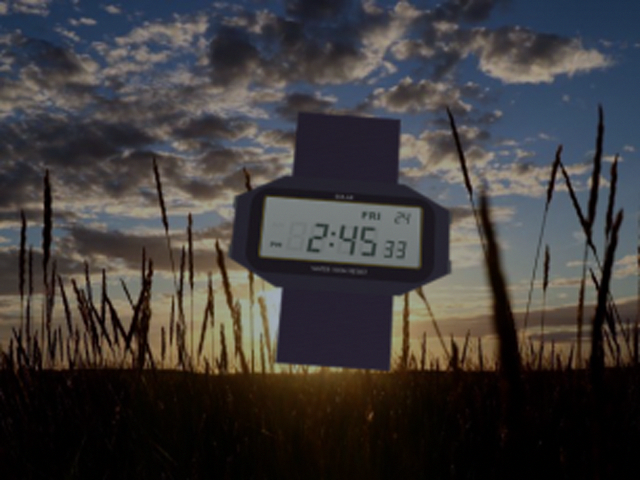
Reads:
h=2 m=45 s=33
